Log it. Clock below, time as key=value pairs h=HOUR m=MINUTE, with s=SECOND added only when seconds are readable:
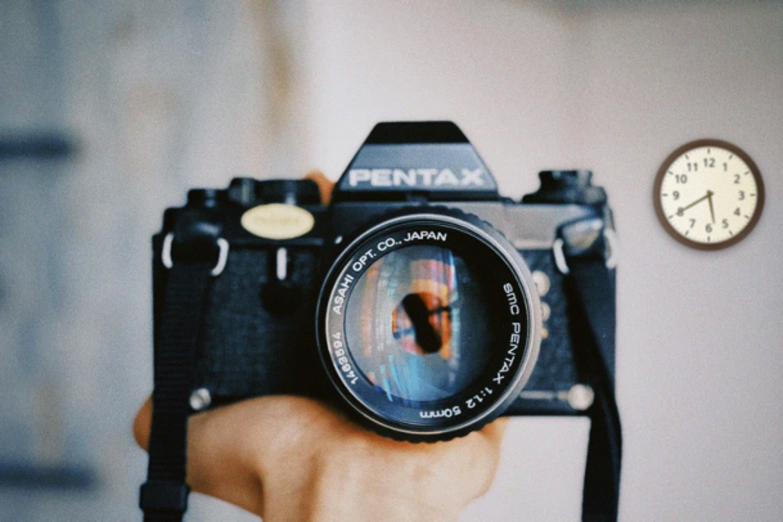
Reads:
h=5 m=40
